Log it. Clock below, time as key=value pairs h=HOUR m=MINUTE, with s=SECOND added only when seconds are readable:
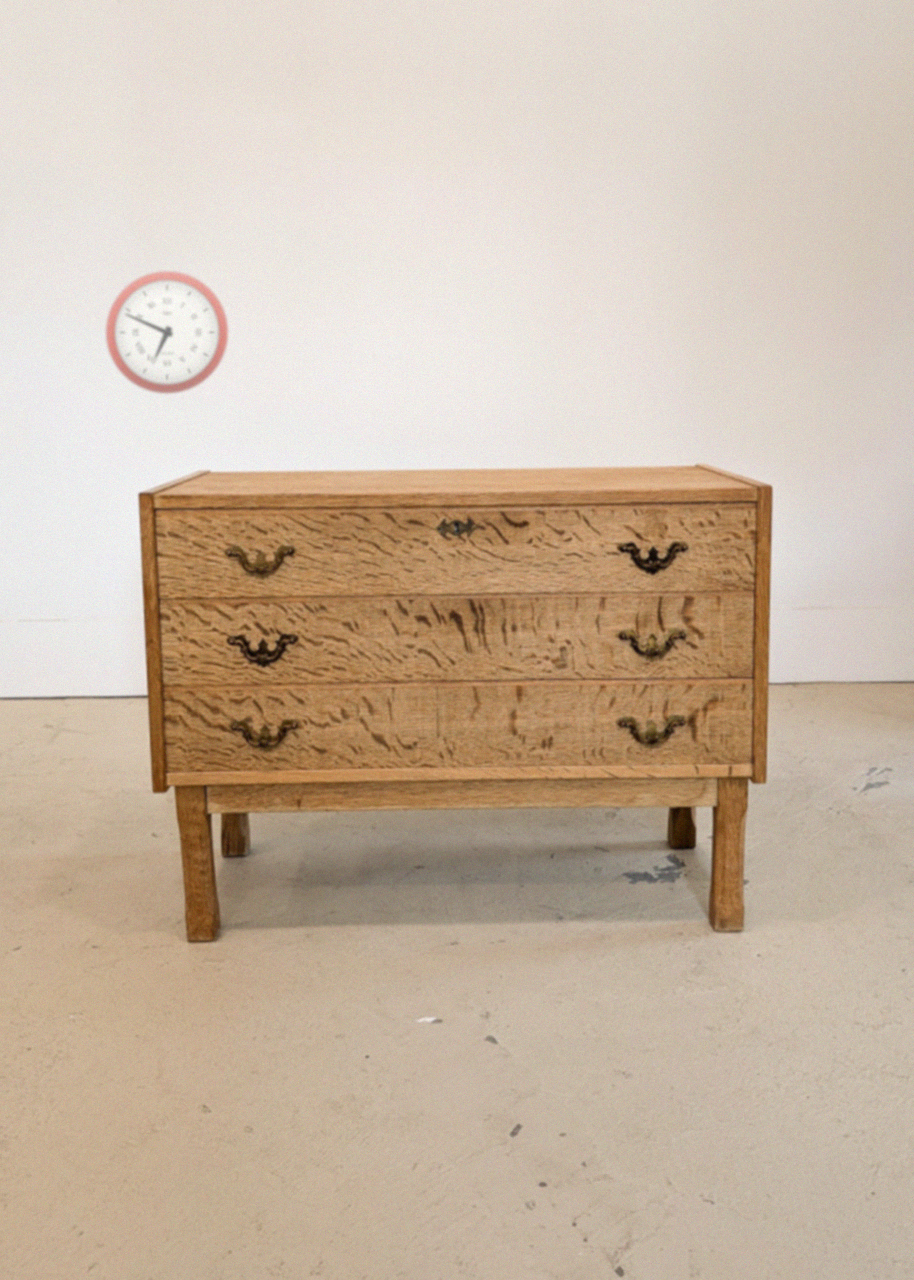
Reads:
h=6 m=49
